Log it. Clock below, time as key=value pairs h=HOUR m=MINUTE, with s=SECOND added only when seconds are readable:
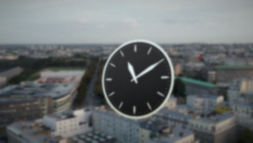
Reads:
h=11 m=10
